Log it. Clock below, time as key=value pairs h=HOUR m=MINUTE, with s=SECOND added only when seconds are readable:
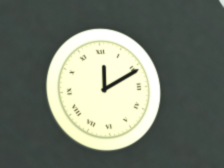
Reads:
h=12 m=11
